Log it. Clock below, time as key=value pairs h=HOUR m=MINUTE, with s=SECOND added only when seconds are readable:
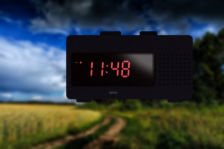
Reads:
h=11 m=48
